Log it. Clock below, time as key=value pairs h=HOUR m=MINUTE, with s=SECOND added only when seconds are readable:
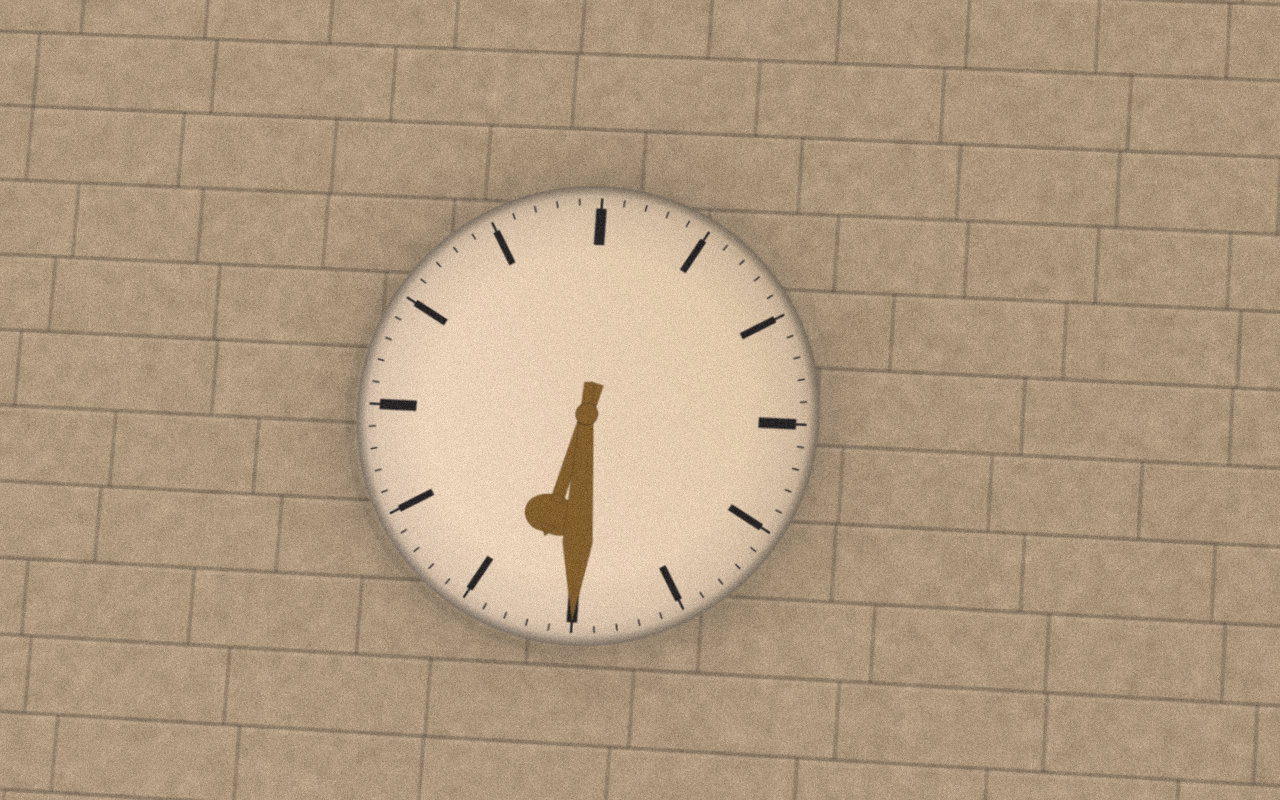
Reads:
h=6 m=30
